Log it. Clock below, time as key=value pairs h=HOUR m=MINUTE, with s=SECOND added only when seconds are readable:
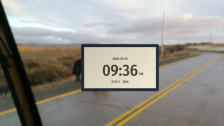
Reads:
h=9 m=36
